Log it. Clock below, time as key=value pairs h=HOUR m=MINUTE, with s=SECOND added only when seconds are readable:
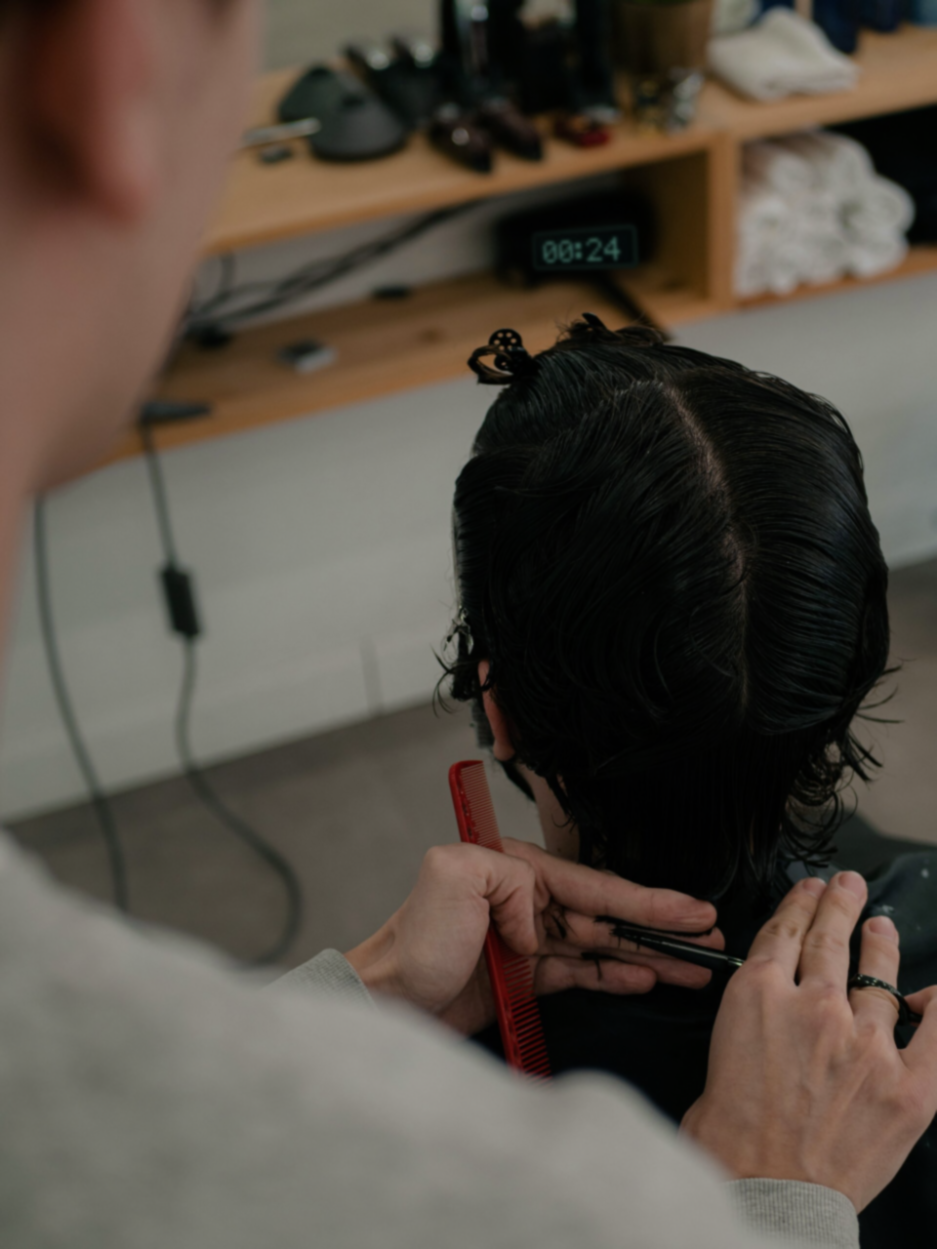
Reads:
h=0 m=24
